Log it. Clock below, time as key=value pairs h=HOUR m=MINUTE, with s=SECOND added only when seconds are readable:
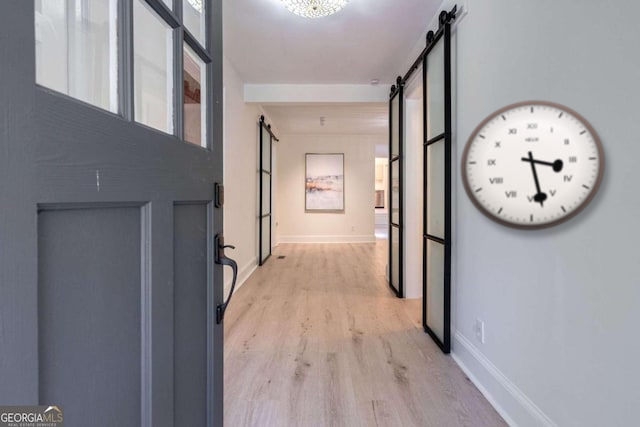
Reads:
h=3 m=28
